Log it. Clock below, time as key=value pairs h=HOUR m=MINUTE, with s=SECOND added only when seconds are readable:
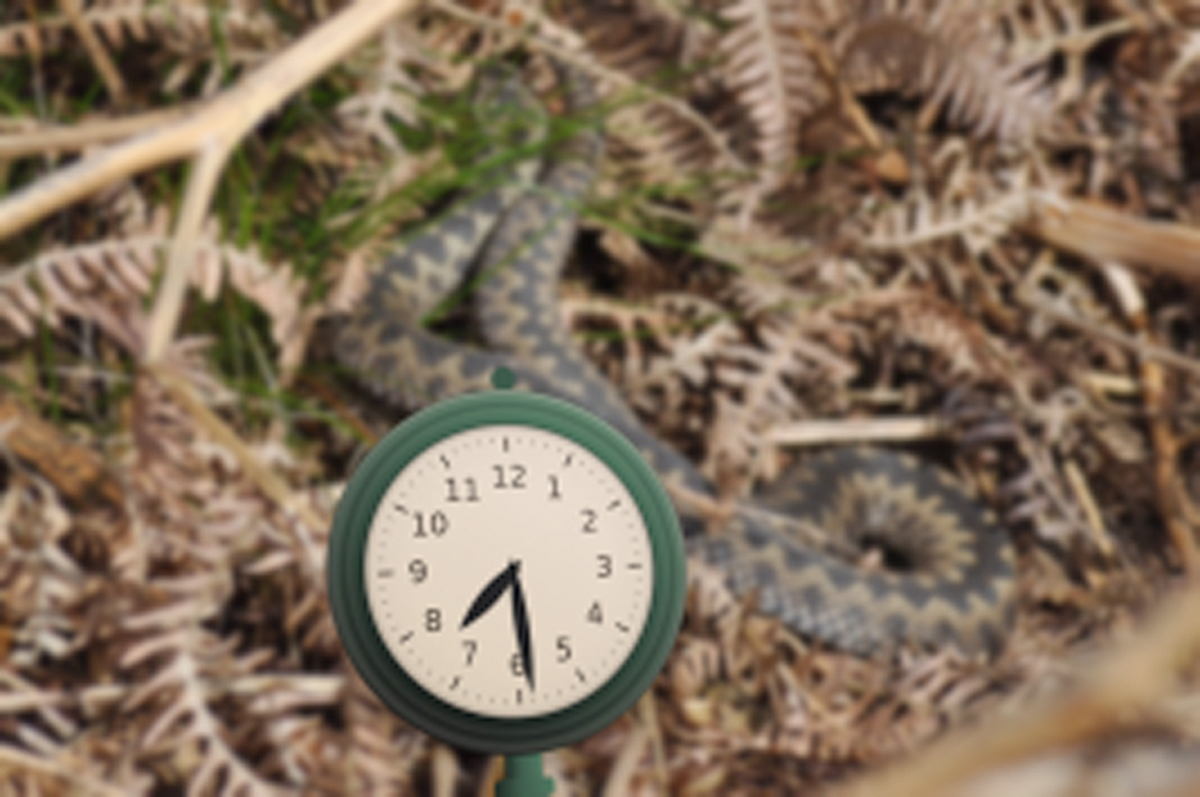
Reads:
h=7 m=29
